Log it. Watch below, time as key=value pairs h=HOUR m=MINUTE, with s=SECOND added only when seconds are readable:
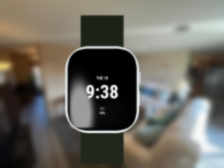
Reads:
h=9 m=38
